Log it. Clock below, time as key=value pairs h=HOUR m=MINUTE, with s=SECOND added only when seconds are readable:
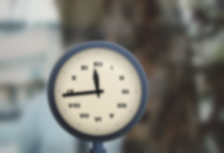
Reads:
h=11 m=44
